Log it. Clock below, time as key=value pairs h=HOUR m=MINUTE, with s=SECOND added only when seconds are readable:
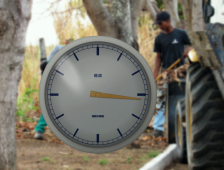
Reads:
h=3 m=16
